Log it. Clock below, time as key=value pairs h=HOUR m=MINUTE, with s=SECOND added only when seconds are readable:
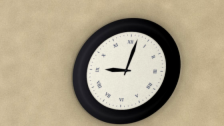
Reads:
h=9 m=2
